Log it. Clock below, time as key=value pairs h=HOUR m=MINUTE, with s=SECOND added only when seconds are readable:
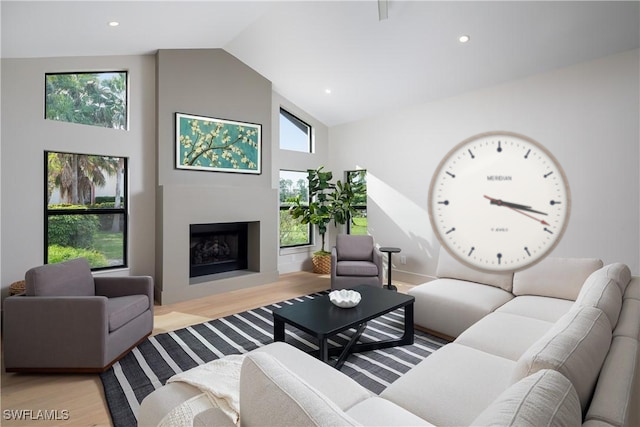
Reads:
h=3 m=17 s=19
